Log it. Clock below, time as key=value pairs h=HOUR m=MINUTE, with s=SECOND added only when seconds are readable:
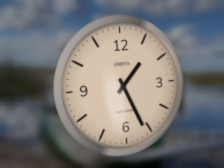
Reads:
h=1 m=26
